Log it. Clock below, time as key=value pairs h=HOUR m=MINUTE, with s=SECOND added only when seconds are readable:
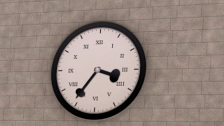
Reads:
h=3 m=36
